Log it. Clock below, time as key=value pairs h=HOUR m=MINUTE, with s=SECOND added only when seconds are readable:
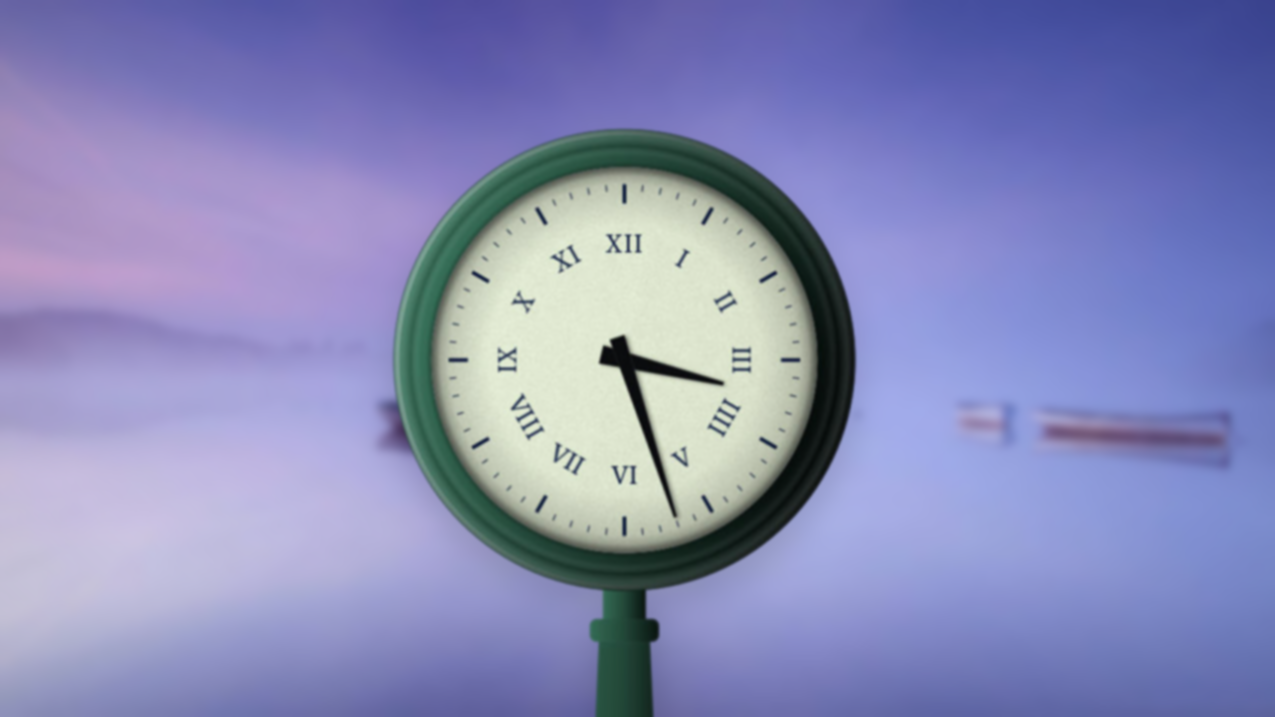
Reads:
h=3 m=27
